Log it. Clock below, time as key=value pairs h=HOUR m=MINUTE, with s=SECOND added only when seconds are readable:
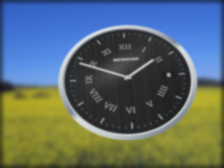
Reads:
h=1 m=49
